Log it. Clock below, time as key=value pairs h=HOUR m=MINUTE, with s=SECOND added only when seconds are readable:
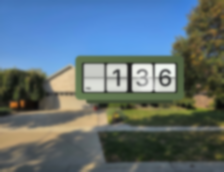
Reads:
h=1 m=36
